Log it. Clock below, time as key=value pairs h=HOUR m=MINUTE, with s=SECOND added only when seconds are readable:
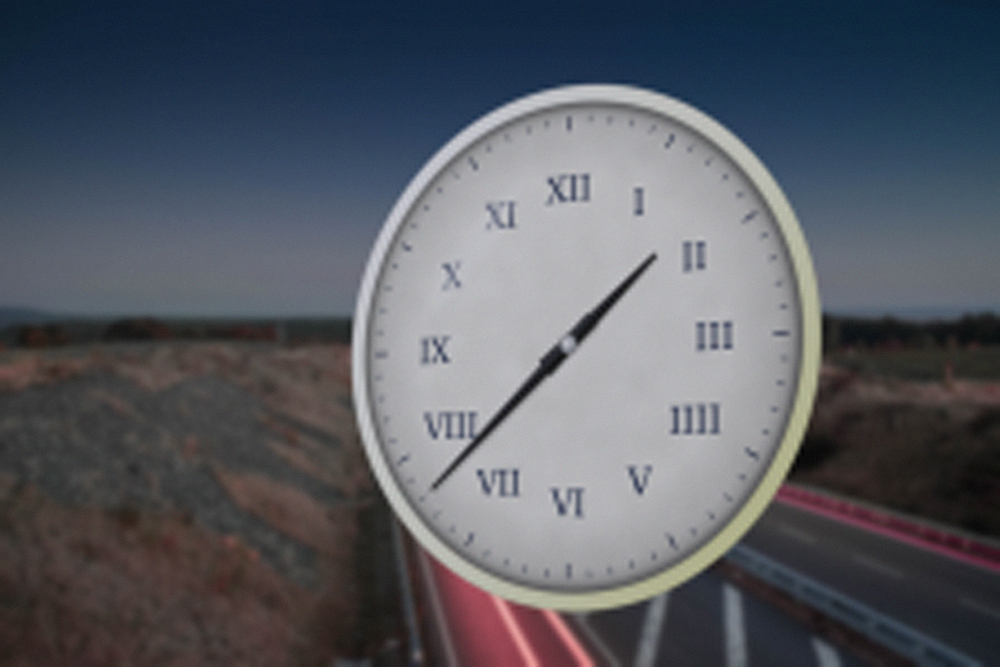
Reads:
h=1 m=38
